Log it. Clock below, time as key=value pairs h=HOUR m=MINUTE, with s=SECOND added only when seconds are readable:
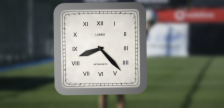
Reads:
h=8 m=23
